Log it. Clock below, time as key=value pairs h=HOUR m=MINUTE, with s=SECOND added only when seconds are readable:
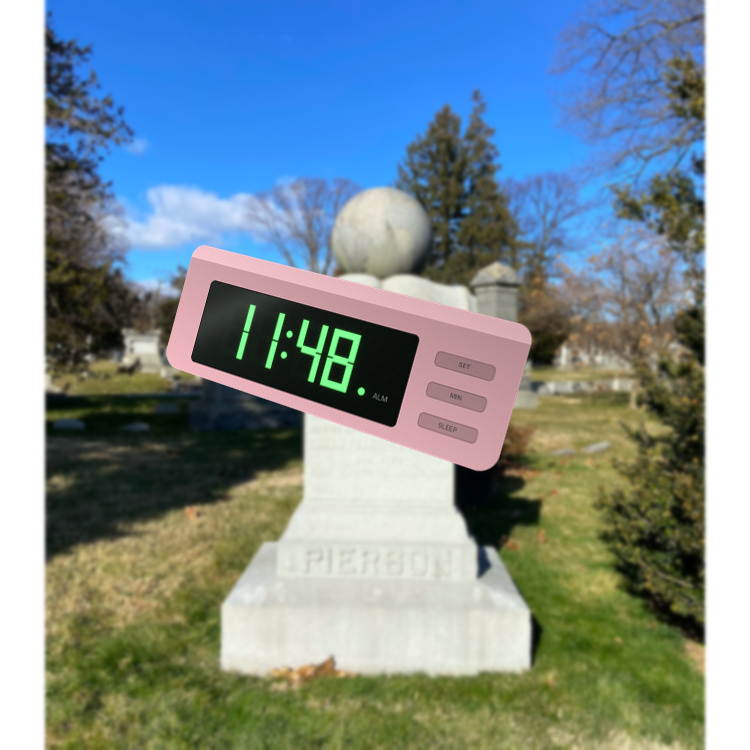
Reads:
h=11 m=48
